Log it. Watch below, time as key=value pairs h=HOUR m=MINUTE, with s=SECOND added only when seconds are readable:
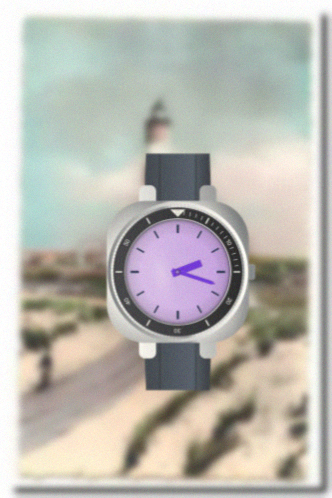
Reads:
h=2 m=18
